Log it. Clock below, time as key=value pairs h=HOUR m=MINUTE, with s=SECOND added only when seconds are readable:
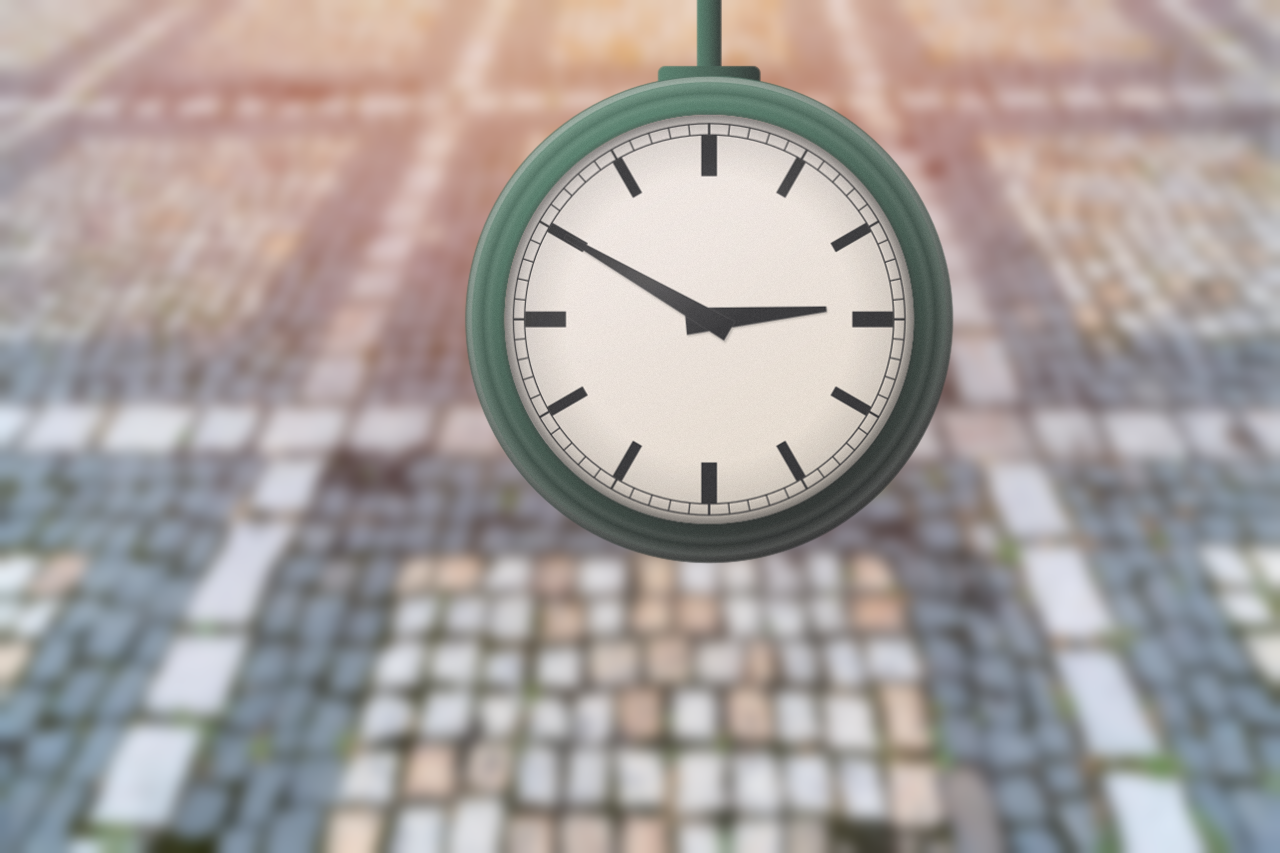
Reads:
h=2 m=50
